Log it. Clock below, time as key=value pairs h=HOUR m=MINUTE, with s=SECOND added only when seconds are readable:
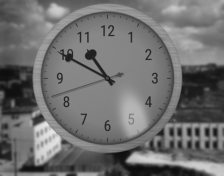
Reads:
h=10 m=49 s=42
